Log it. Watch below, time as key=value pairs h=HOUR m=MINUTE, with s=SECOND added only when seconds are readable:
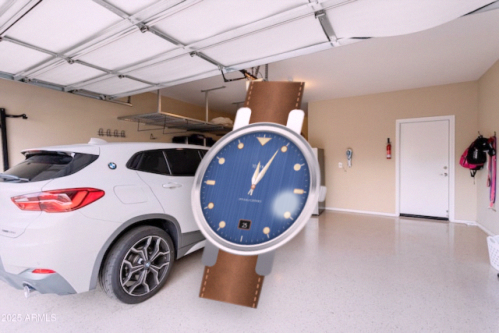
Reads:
h=12 m=4
